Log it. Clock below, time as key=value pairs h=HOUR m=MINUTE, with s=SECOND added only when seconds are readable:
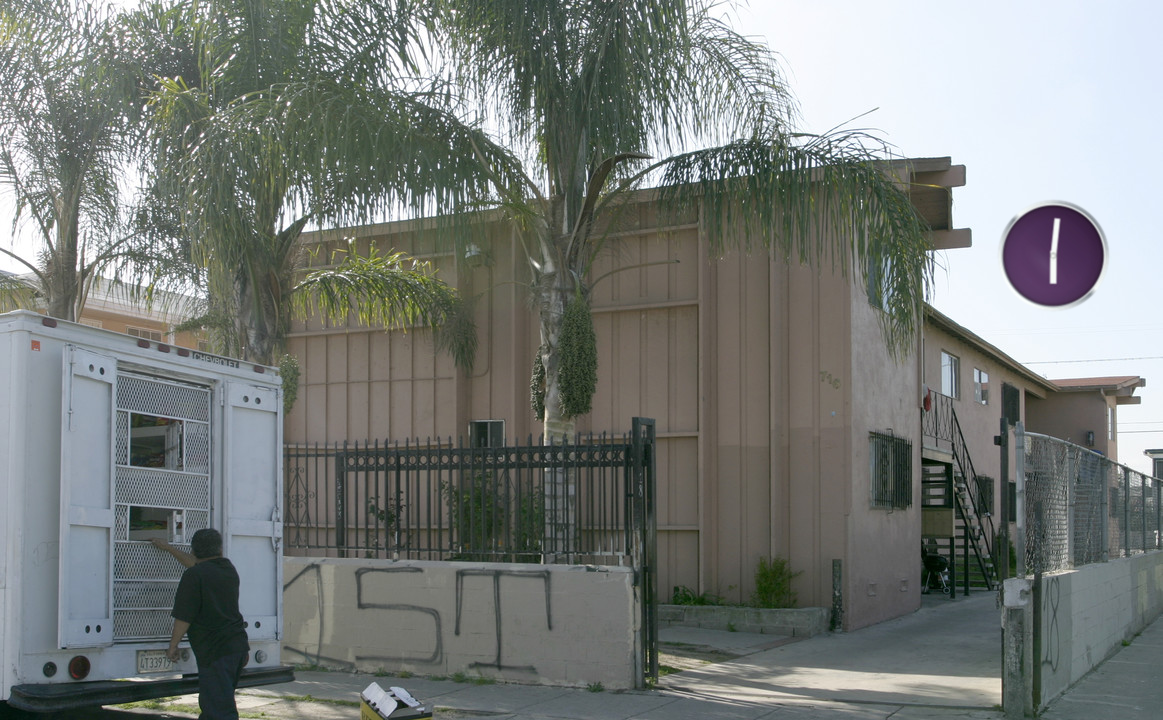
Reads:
h=6 m=1
